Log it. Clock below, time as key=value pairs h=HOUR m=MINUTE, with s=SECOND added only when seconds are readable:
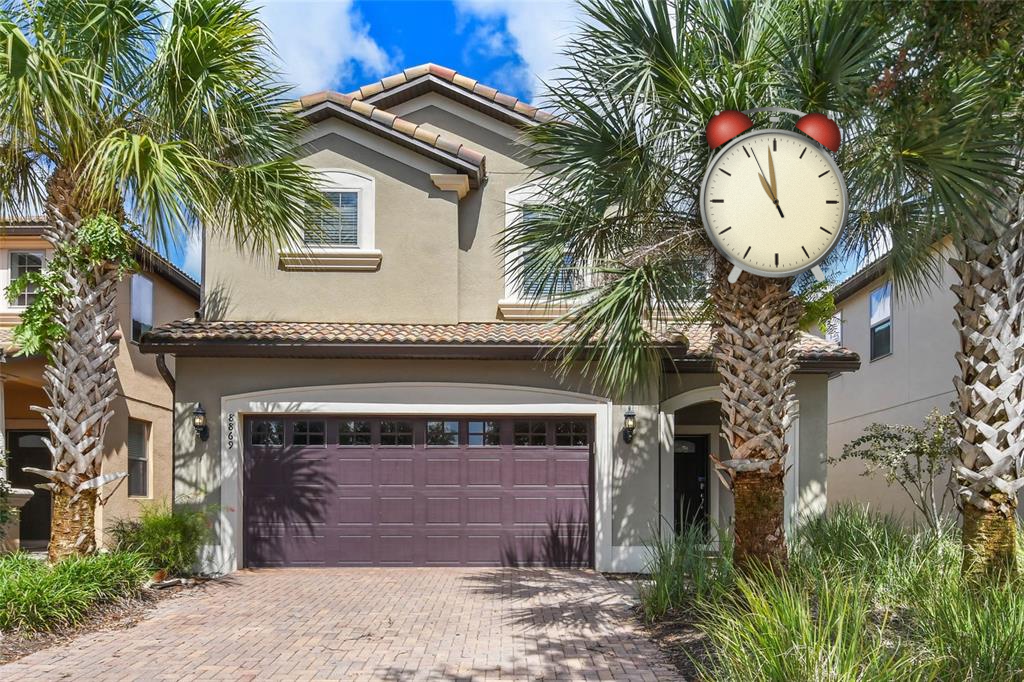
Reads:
h=10 m=58 s=56
